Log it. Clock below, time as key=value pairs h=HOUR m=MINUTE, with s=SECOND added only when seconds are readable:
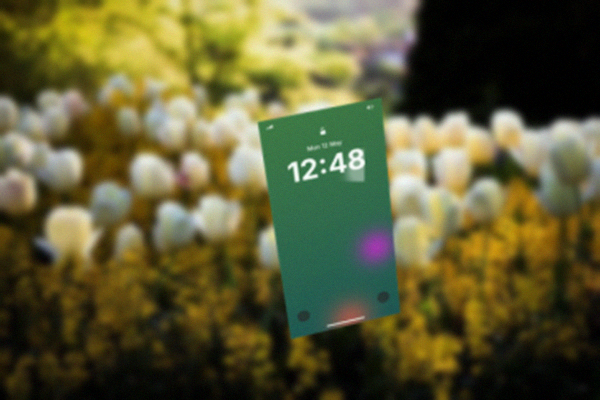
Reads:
h=12 m=48
